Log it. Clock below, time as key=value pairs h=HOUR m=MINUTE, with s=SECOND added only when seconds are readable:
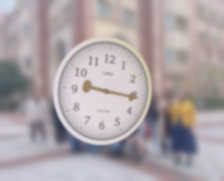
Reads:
h=9 m=16
